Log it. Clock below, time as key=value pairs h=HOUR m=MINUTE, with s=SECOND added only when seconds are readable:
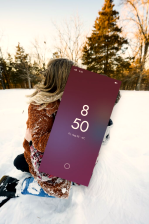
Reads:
h=8 m=50
